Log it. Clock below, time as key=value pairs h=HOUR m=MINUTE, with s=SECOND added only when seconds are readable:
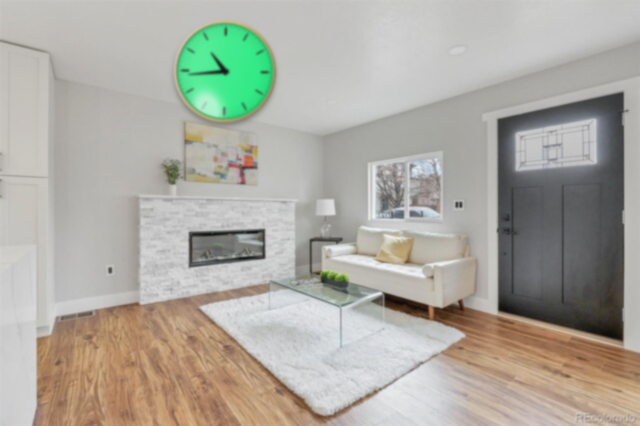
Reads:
h=10 m=44
